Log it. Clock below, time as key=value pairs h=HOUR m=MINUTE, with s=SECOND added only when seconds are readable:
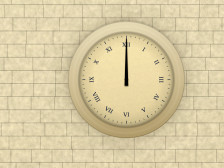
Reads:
h=12 m=0
